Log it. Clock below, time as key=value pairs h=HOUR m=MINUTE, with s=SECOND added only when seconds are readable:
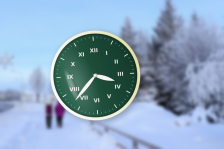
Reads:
h=3 m=37
